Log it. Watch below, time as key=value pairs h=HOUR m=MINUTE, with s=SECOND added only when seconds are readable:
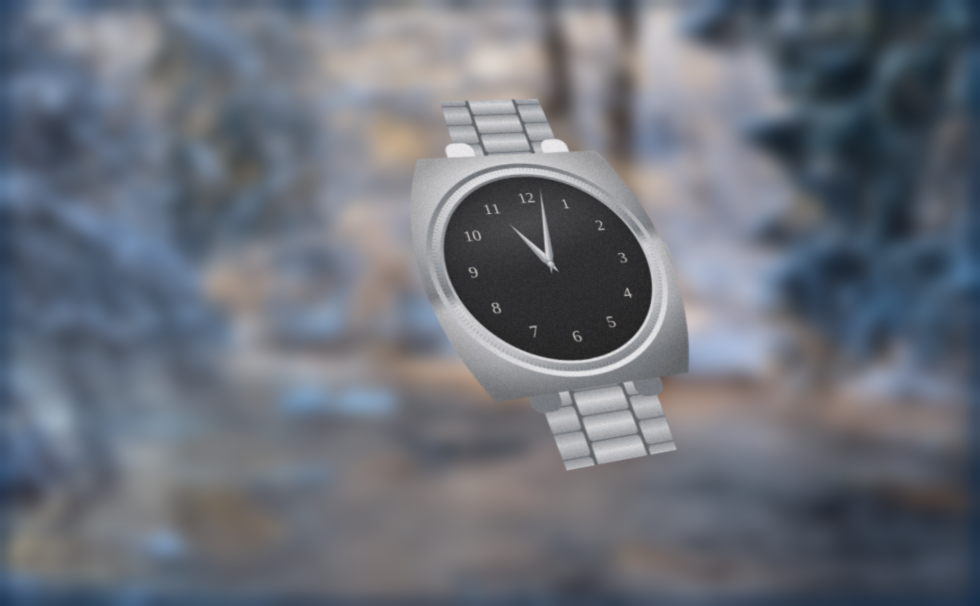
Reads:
h=11 m=2
